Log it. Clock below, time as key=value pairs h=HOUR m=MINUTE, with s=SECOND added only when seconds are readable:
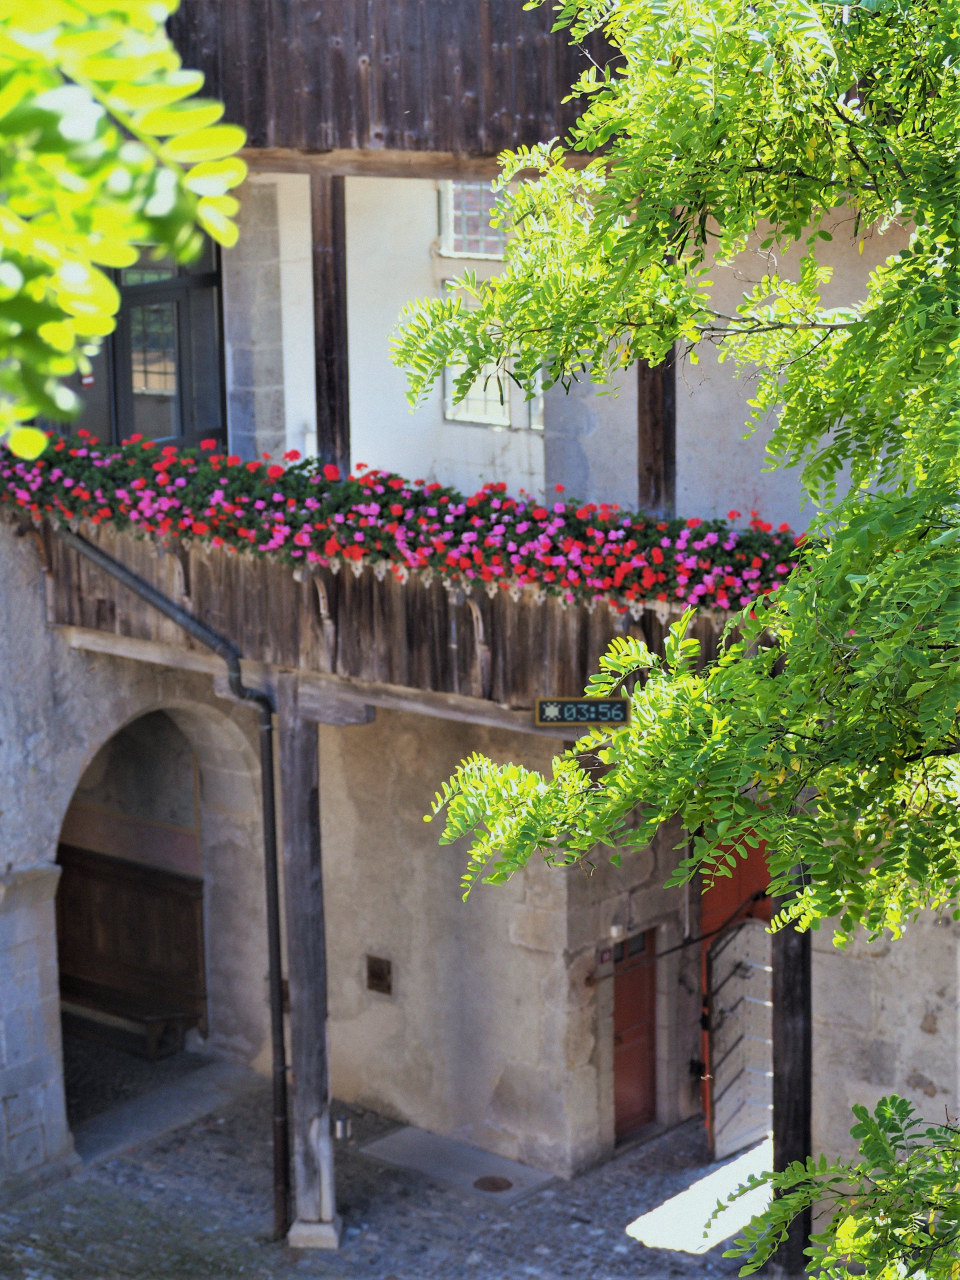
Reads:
h=3 m=56
